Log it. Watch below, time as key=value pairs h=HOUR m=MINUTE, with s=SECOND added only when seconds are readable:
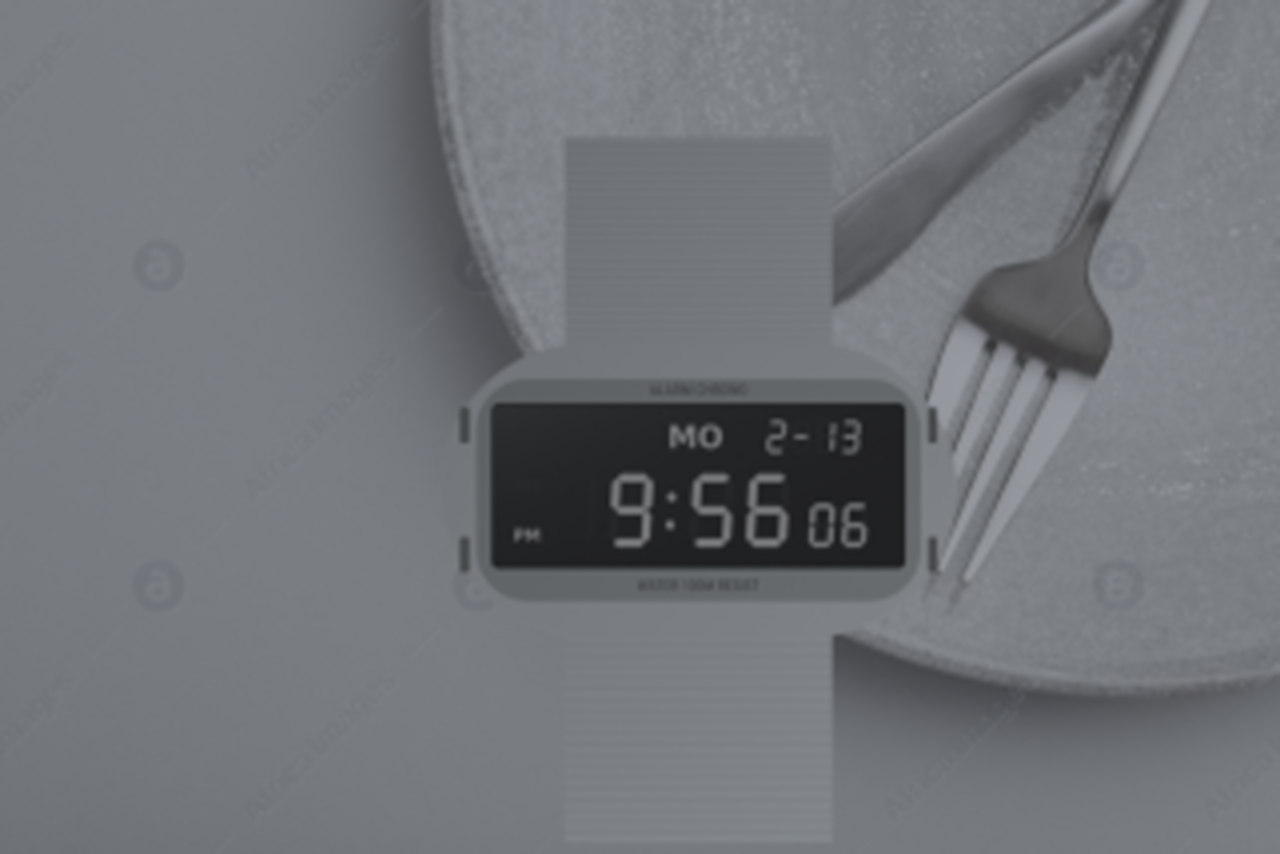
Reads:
h=9 m=56 s=6
